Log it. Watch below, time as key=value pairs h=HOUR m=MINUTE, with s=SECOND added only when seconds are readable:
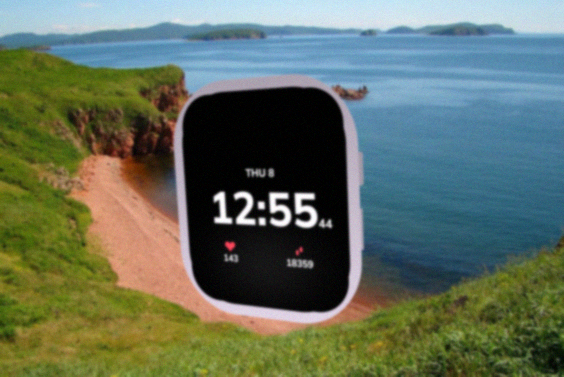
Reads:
h=12 m=55 s=44
